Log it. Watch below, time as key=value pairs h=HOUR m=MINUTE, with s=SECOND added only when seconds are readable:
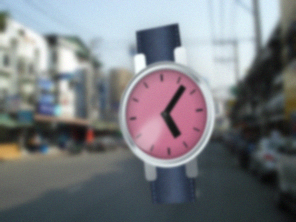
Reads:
h=5 m=7
